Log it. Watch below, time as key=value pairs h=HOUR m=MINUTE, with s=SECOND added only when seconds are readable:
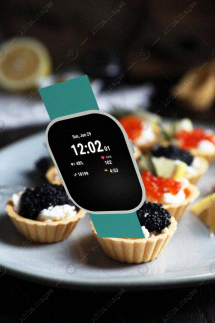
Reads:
h=12 m=2
